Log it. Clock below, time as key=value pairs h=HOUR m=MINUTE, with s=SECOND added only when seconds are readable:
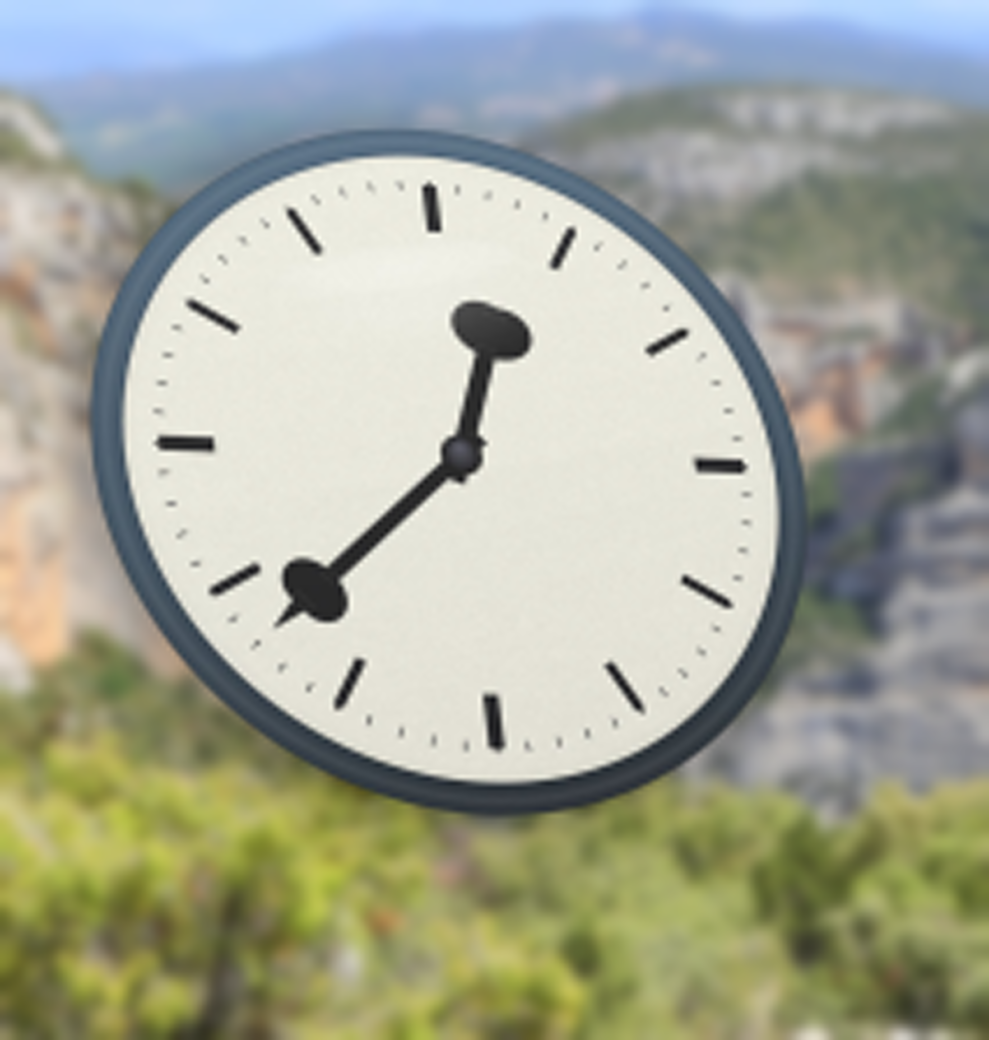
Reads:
h=12 m=38
